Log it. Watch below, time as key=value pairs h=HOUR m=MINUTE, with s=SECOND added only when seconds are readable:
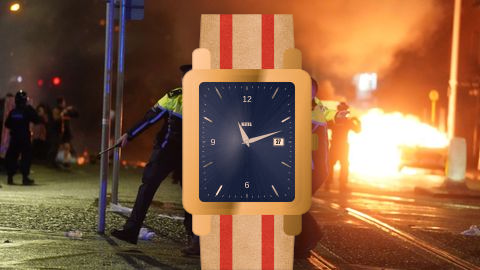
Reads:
h=11 m=12
